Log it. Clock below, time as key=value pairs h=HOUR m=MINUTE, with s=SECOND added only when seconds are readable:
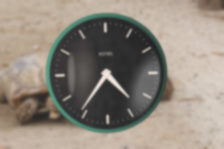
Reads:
h=4 m=36
